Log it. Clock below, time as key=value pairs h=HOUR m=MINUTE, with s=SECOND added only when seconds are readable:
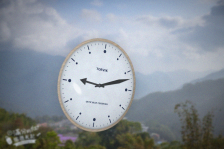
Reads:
h=9 m=12
